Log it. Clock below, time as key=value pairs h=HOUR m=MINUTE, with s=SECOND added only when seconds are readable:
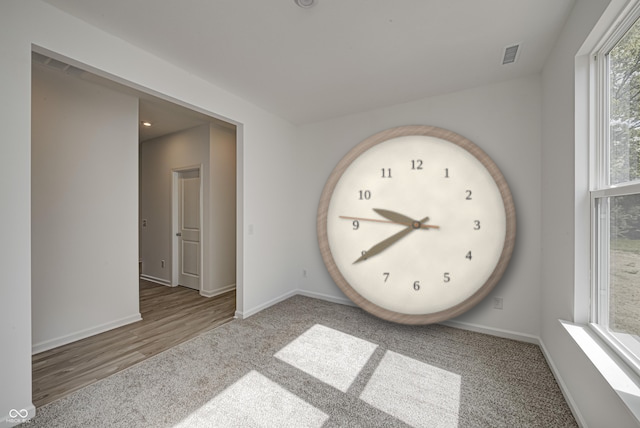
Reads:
h=9 m=39 s=46
